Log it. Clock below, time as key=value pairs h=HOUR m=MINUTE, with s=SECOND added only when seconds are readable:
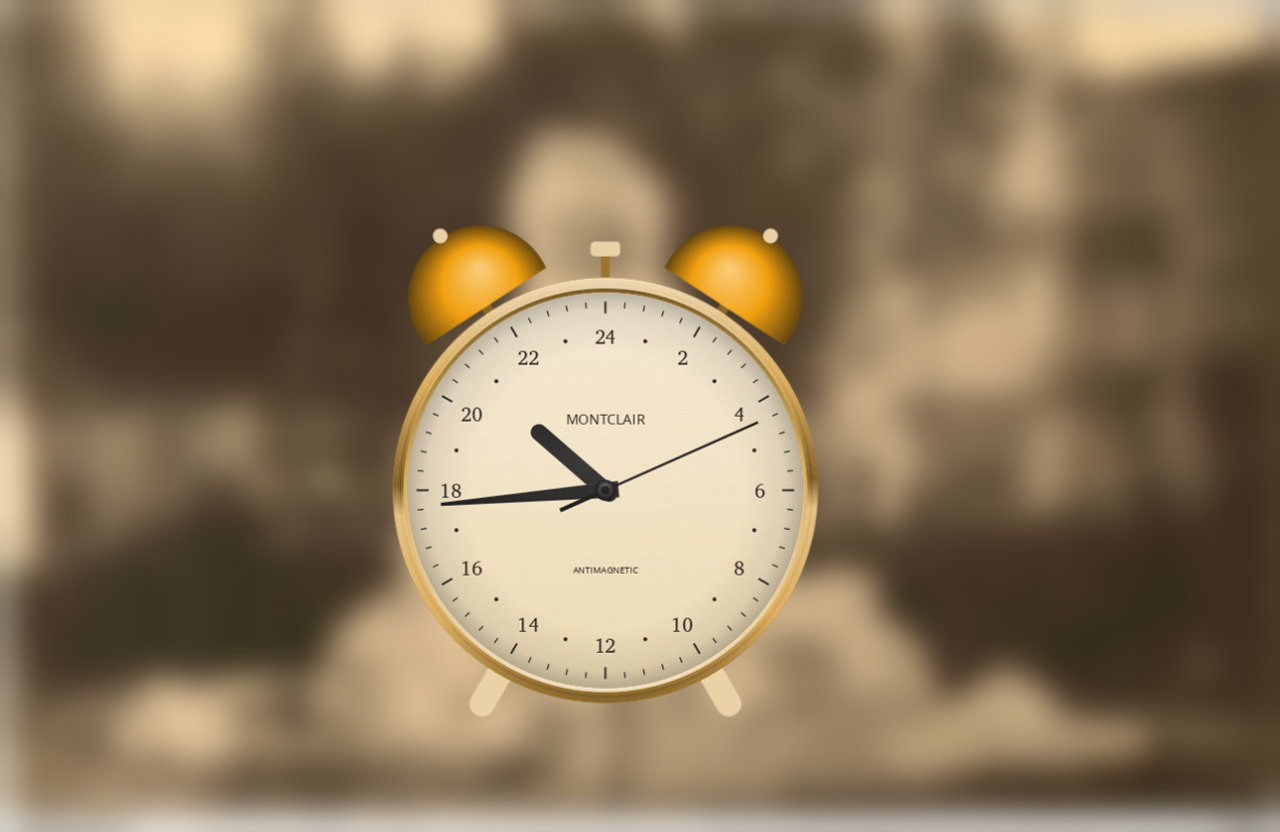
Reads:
h=20 m=44 s=11
